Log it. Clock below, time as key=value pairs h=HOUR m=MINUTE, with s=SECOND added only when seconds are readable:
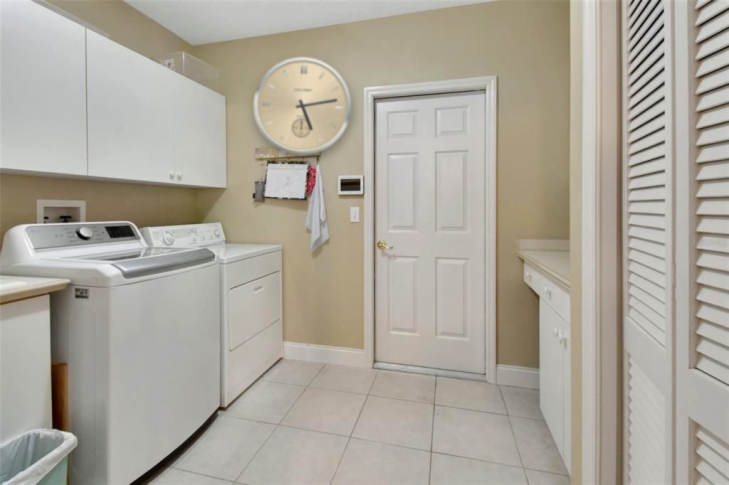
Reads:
h=5 m=13
